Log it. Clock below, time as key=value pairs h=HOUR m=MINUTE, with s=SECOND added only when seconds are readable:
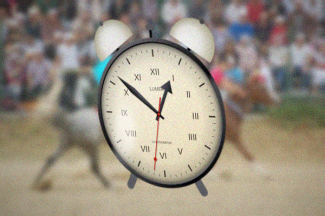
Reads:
h=12 m=51 s=32
